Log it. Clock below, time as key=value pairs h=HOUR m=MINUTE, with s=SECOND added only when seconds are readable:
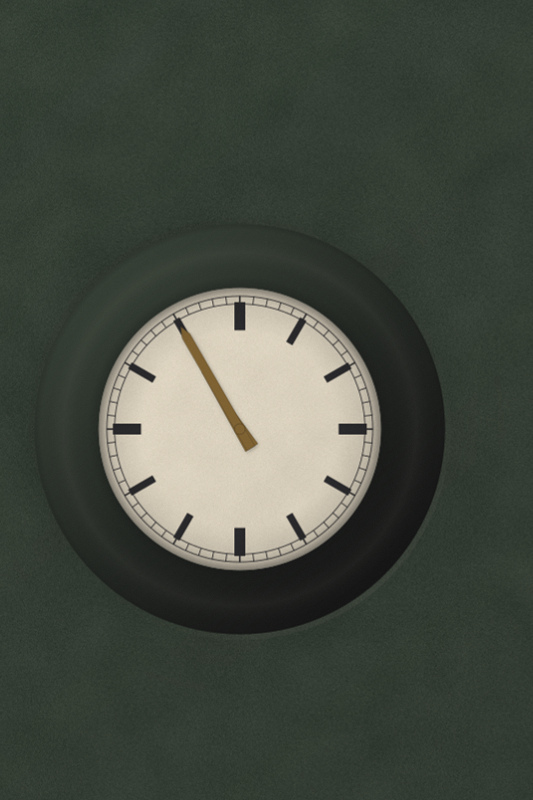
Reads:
h=10 m=55
